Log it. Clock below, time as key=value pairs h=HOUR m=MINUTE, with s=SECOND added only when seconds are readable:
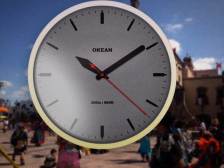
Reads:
h=10 m=9 s=22
